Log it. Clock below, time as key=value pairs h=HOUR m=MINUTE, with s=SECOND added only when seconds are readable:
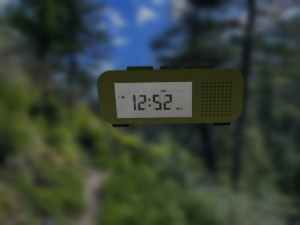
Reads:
h=12 m=52
